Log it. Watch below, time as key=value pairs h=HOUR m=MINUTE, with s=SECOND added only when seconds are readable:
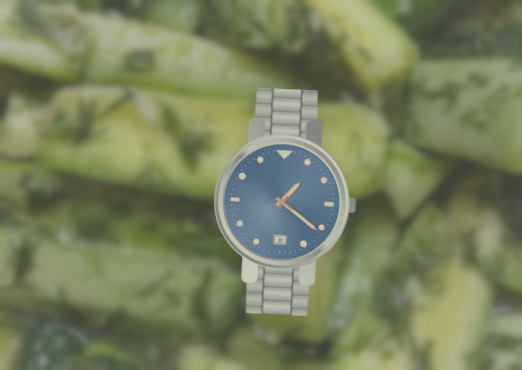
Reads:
h=1 m=21
